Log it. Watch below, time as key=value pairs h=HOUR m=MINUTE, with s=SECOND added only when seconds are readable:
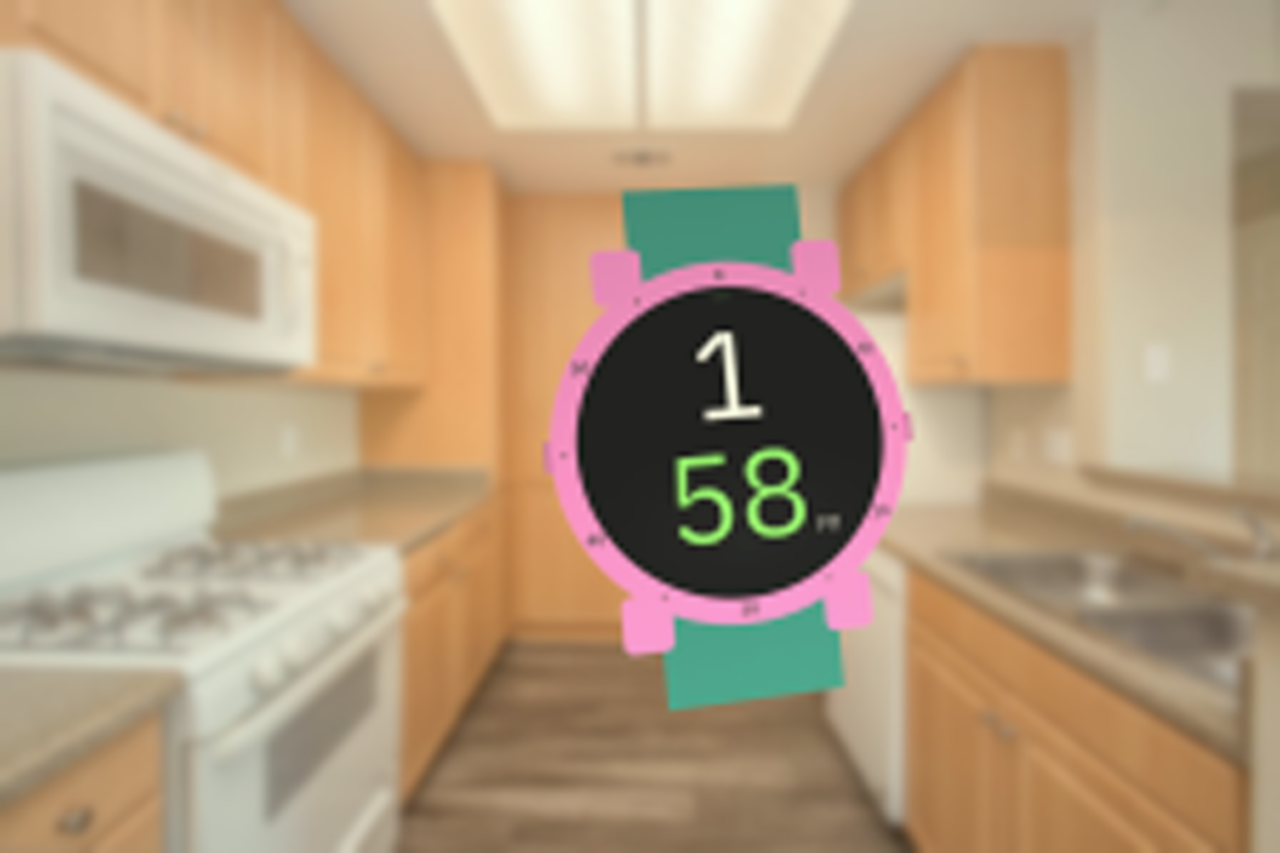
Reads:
h=1 m=58
